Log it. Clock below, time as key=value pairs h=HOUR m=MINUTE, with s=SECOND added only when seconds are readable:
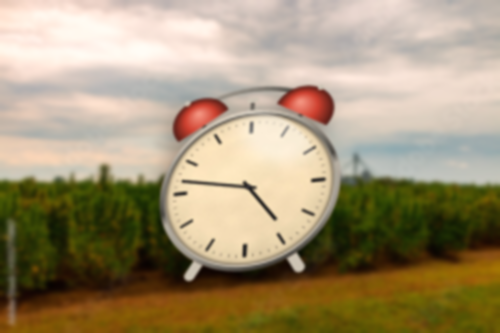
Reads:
h=4 m=47
